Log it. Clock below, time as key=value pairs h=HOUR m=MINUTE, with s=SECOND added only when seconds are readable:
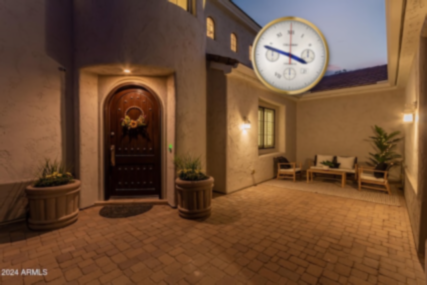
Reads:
h=3 m=48
